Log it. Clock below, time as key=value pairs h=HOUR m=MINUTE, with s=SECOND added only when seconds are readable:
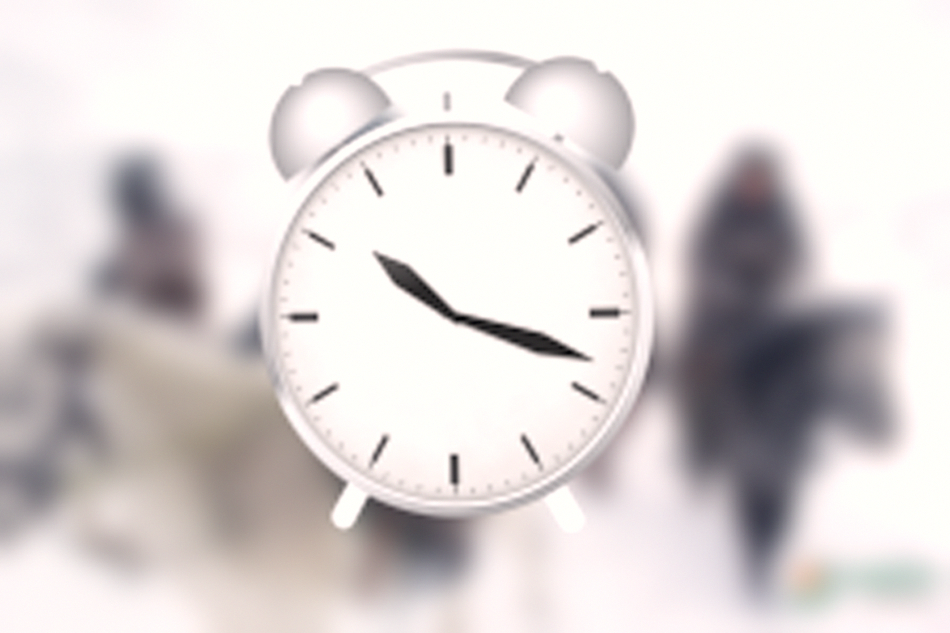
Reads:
h=10 m=18
